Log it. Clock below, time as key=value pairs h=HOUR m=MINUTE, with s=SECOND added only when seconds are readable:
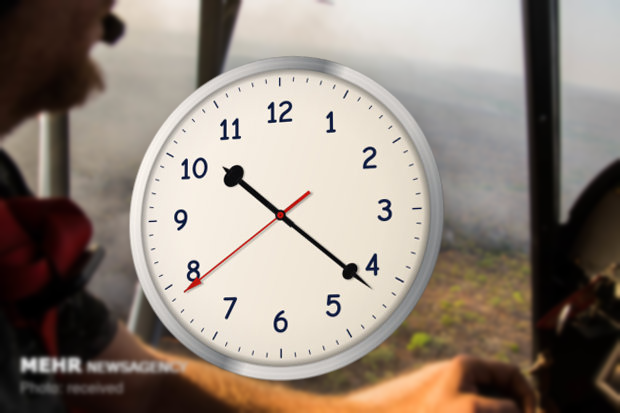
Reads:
h=10 m=21 s=39
